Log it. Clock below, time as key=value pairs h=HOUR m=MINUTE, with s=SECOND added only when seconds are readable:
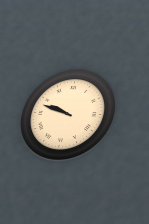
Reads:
h=9 m=48
